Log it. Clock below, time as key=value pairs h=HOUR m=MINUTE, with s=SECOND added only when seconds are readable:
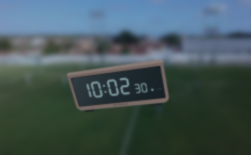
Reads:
h=10 m=2
